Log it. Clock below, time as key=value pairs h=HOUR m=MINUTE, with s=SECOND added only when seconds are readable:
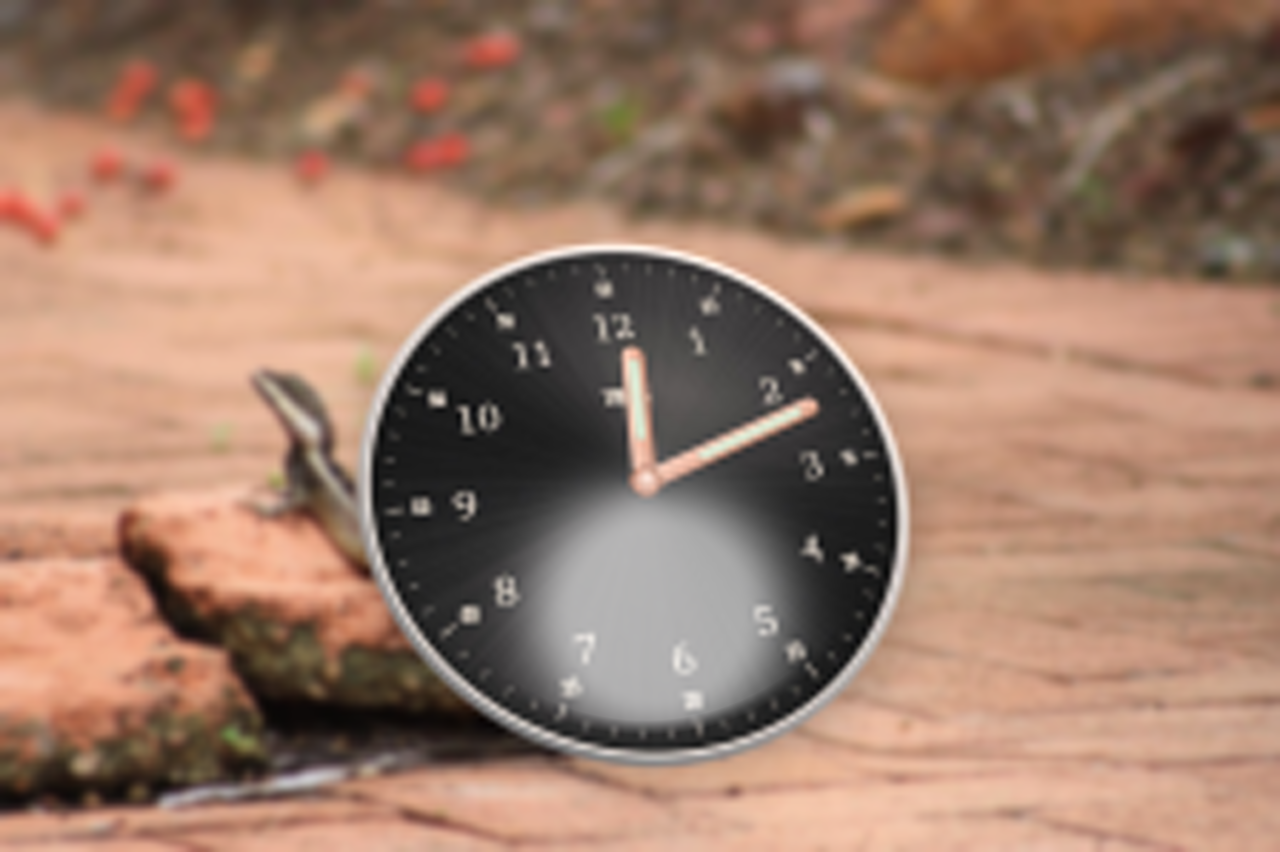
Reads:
h=12 m=12
